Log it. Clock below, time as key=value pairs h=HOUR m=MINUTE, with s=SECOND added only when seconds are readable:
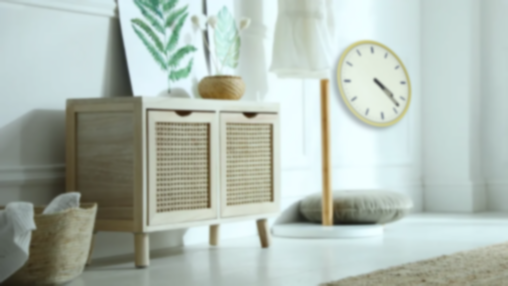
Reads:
h=4 m=23
